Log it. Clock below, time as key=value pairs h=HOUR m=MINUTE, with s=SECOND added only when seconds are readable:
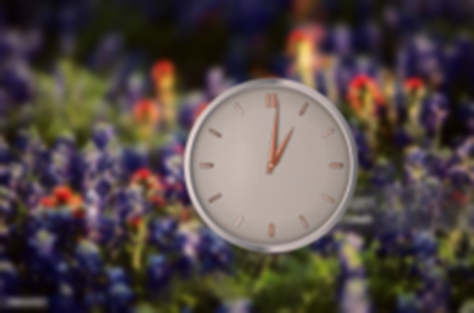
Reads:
h=1 m=1
